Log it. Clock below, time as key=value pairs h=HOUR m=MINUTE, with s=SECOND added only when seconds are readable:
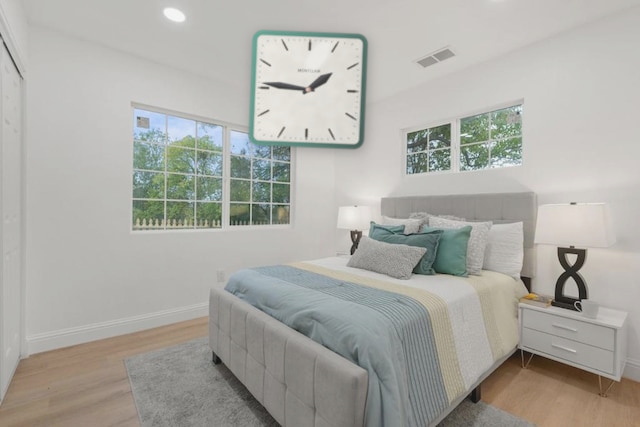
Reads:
h=1 m=46
